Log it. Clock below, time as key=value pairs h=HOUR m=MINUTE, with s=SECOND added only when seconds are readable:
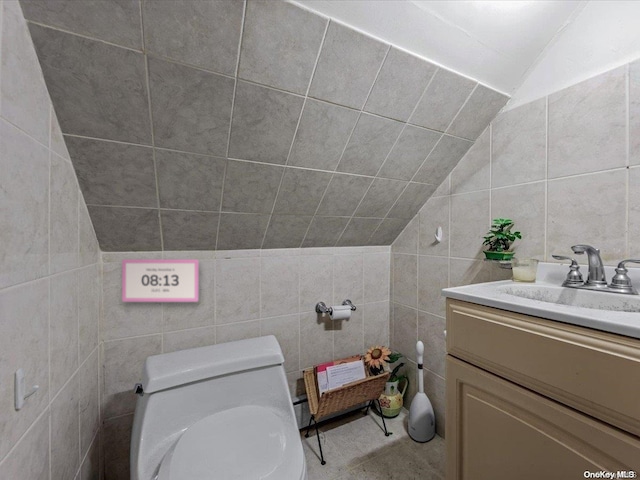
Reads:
h=8 m=13
